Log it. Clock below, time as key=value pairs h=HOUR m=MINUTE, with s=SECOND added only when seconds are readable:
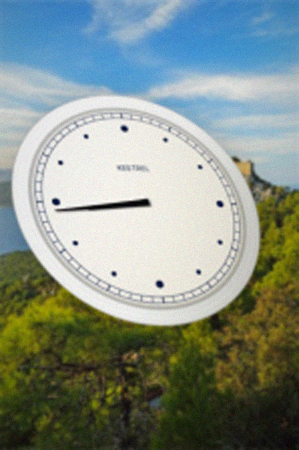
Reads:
h=8 m=44
